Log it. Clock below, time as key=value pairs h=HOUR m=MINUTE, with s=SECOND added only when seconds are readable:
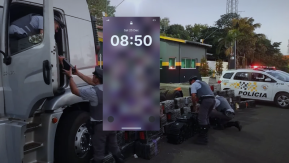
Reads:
h=8 m=50
